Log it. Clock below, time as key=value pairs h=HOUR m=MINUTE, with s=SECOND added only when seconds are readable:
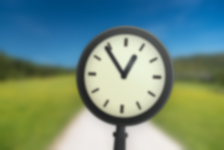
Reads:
h=12 m=54
